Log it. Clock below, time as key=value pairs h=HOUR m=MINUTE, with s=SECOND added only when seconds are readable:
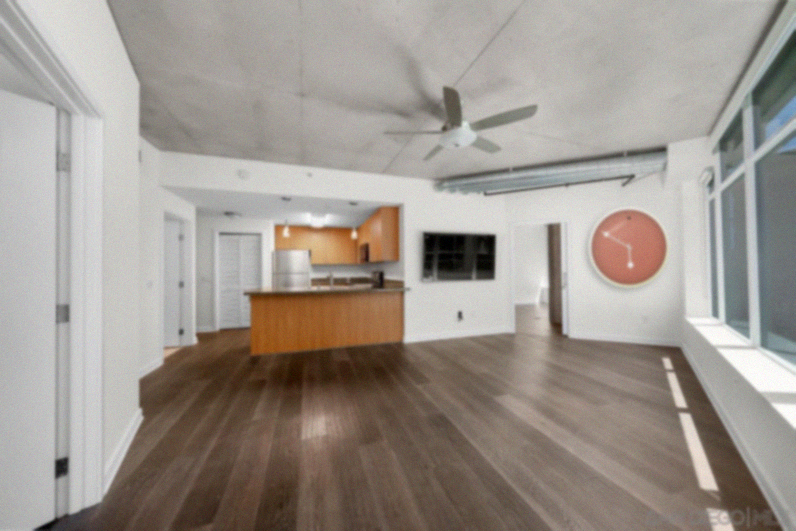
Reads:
h=5 m=50
